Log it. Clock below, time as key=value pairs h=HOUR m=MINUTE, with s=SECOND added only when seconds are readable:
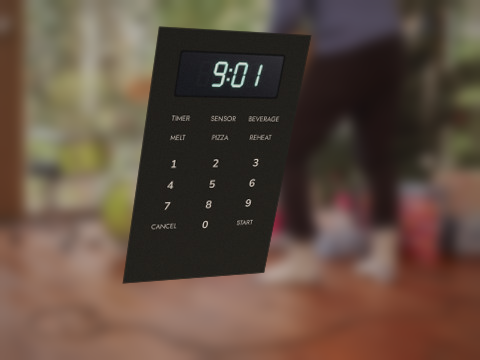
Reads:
h=9 m=1
